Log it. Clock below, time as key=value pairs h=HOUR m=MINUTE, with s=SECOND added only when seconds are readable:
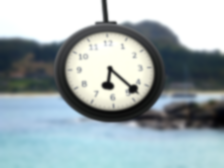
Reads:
h=6 m=23
